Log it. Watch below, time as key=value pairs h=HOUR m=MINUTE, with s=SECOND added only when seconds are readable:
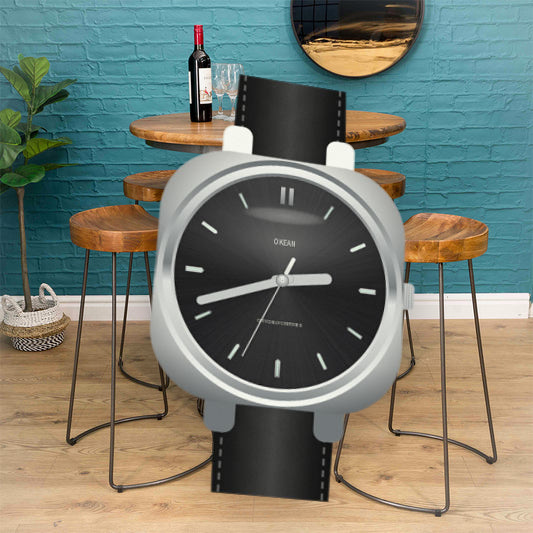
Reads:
h=2 m=41 s=34
